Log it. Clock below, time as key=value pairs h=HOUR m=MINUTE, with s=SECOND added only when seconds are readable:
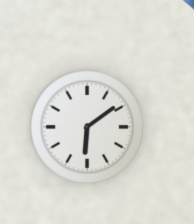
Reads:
h=6 m=9
